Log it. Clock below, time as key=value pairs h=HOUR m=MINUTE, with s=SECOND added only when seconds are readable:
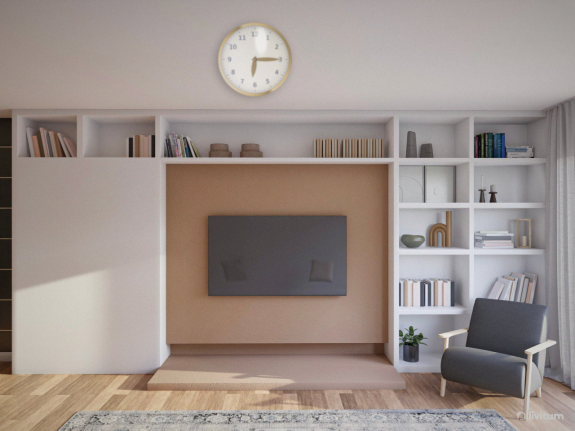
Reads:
h=6 m=15
